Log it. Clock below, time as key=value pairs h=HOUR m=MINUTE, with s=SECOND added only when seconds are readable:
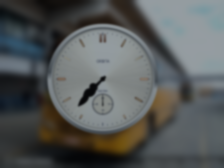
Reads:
h=7 m=37
